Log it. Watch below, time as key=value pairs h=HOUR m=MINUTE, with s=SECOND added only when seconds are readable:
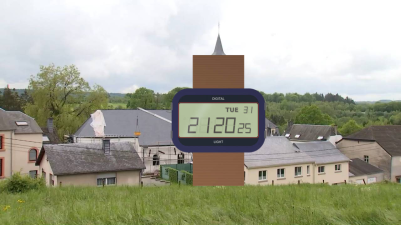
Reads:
h=21 m=20 s=25
